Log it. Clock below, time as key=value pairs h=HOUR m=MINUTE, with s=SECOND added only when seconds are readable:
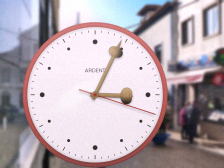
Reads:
h=3 m=4 s=18
